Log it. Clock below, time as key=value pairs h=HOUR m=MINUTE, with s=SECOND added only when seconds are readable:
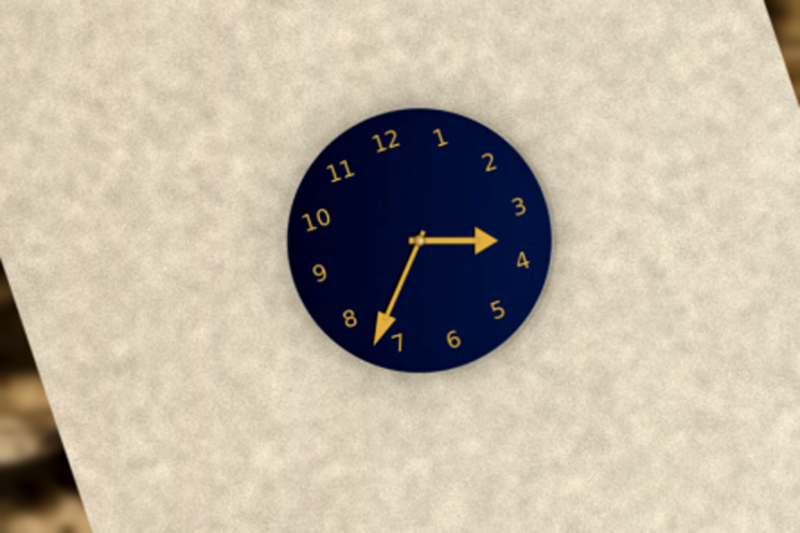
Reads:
h=3 m=37
